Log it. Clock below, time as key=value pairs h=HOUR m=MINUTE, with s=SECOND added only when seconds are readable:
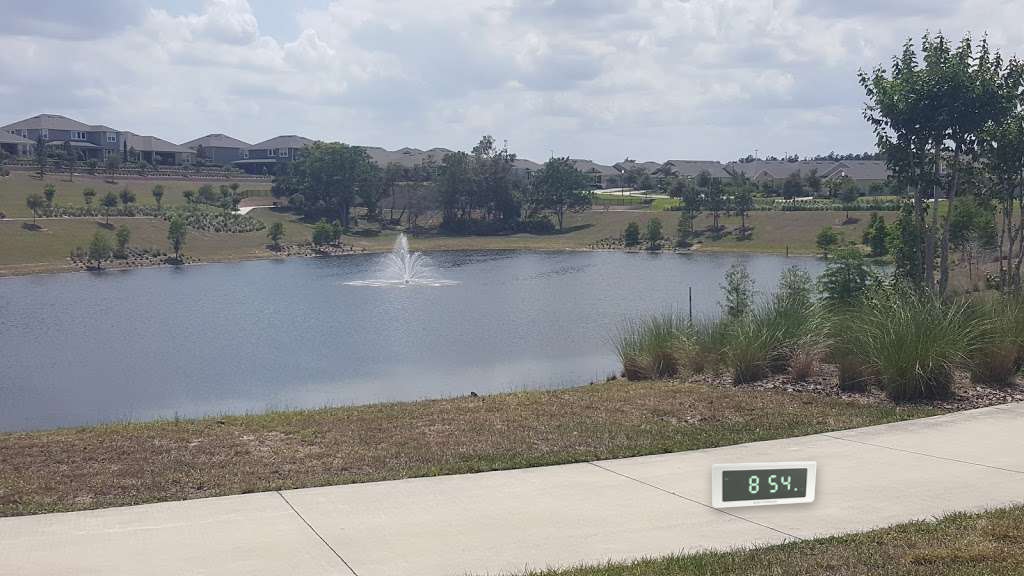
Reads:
h=8 m=54
